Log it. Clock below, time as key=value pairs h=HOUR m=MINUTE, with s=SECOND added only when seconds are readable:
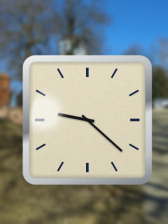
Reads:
h=9 m=22
